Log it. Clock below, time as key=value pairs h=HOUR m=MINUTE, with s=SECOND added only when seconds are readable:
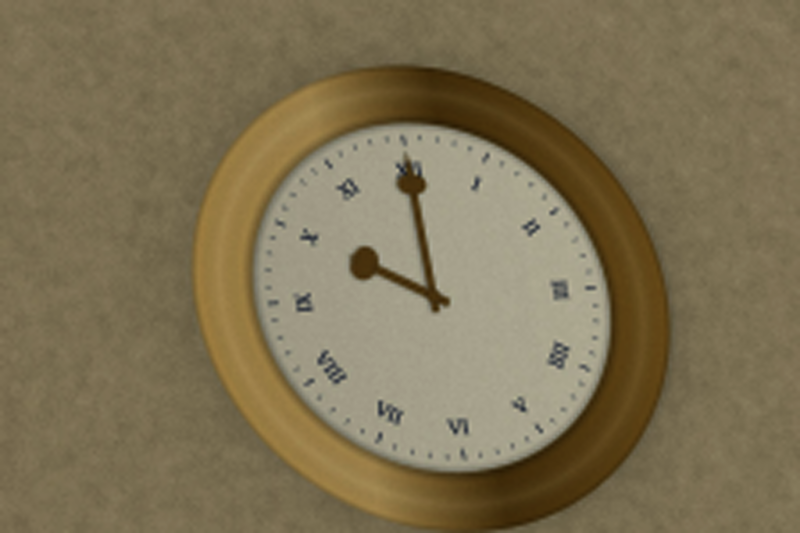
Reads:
h=10 m=0
